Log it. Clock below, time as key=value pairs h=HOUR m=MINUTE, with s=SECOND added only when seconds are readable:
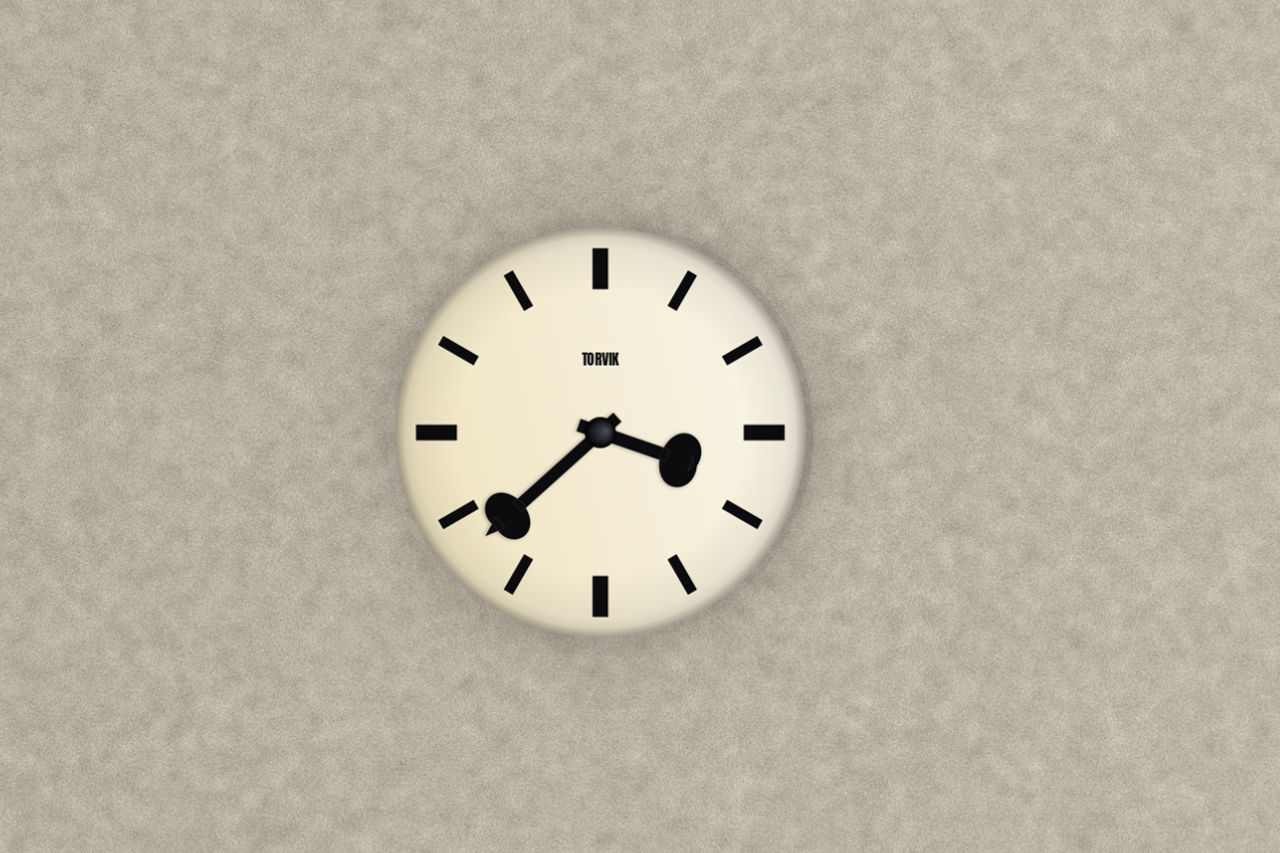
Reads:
h=3 m=38
